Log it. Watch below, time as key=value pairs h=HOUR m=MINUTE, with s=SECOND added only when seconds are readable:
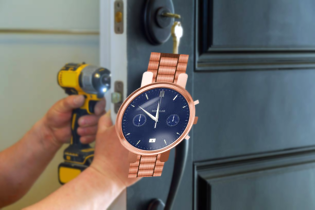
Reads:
h=11 m=51
